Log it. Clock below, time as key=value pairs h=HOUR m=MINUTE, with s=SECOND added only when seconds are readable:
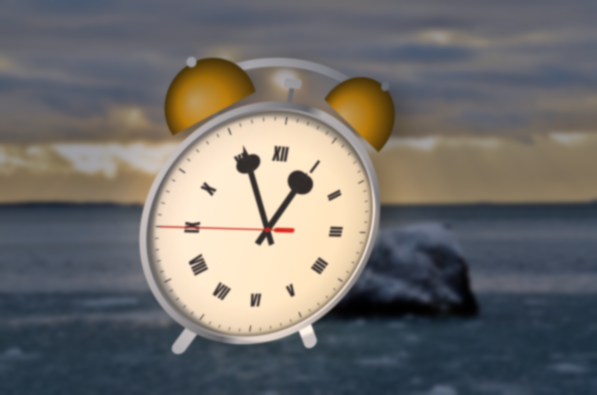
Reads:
h=12 m=55 s=45
